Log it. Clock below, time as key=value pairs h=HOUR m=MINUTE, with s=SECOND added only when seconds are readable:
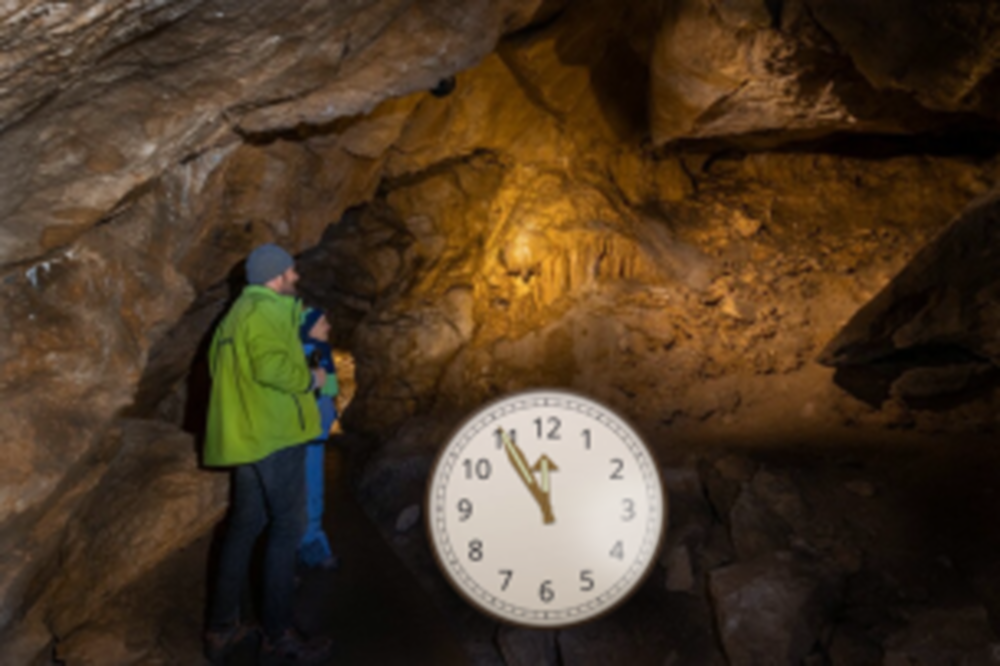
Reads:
h=11 m=55
